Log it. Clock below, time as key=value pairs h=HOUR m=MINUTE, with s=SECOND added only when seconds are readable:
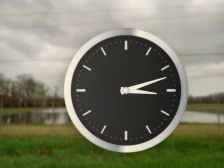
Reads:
h=3 m=12
